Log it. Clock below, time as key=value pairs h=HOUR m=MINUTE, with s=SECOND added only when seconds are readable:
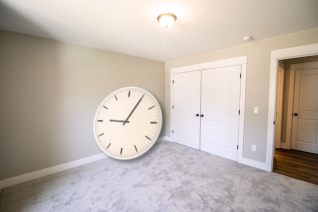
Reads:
h=9 m=5
